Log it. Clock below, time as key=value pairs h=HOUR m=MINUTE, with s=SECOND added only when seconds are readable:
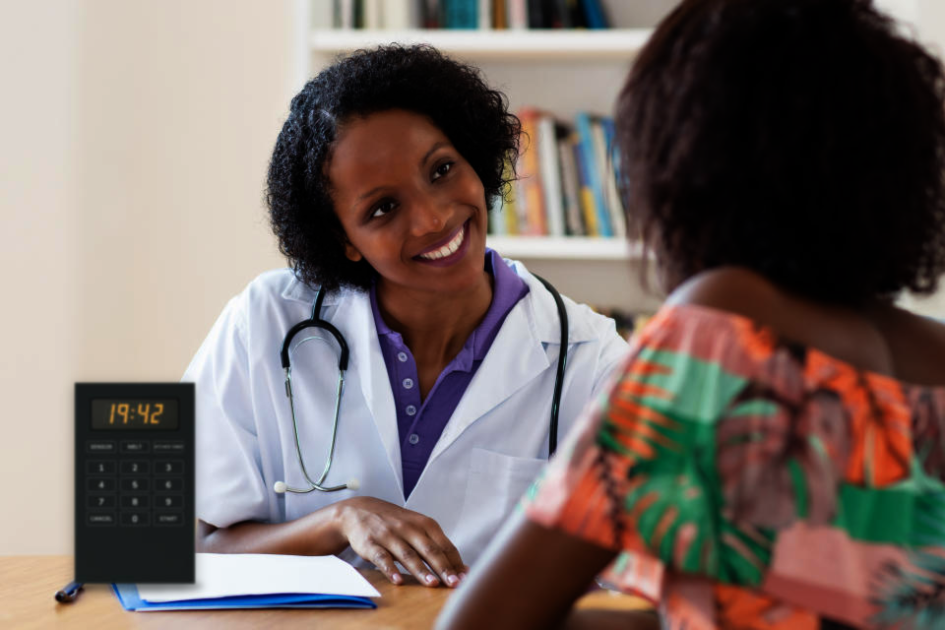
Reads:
h=19 m=42
